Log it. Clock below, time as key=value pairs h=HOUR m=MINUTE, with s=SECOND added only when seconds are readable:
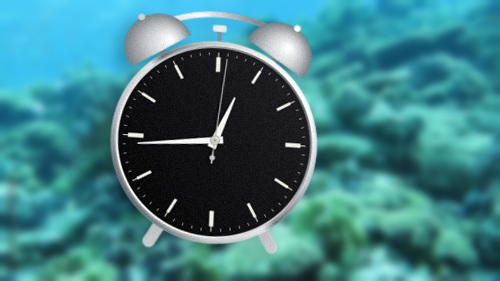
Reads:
h=12 m=44 s=1
